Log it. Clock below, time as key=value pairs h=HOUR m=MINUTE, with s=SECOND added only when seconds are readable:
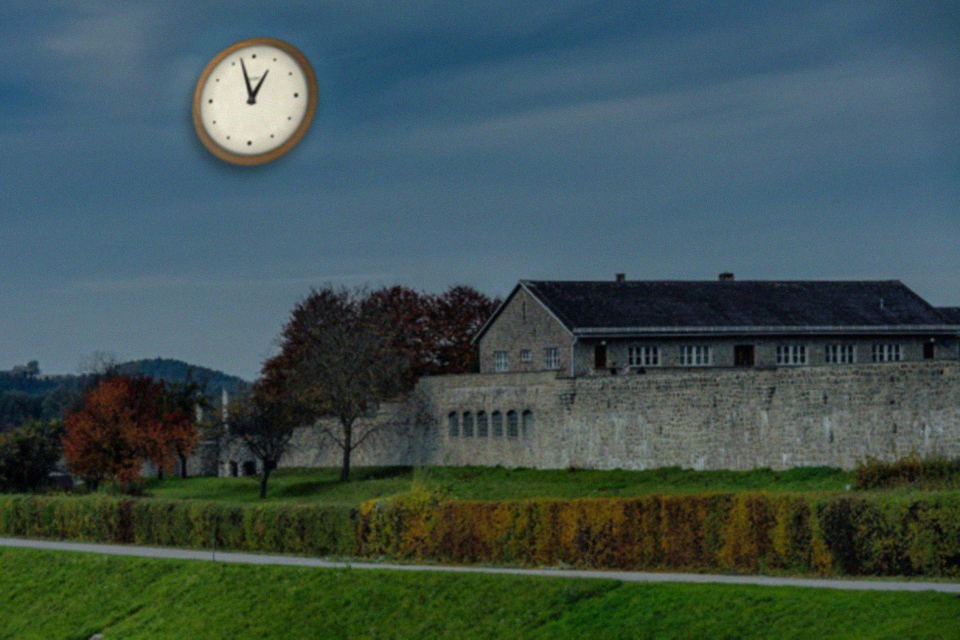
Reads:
h=12 m=57
